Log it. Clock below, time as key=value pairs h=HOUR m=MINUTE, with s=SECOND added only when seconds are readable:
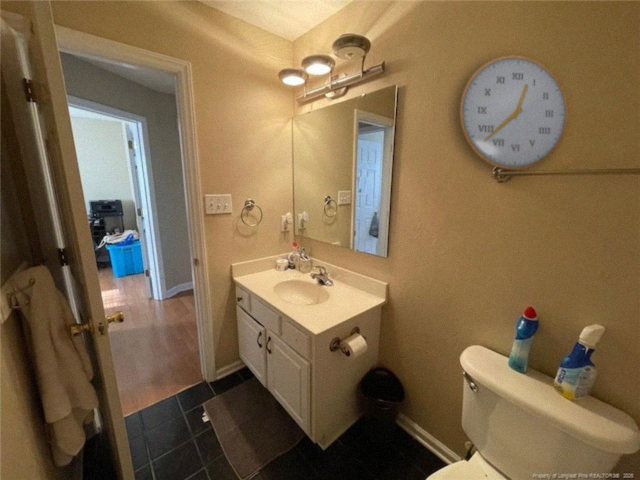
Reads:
h=12 m=38
